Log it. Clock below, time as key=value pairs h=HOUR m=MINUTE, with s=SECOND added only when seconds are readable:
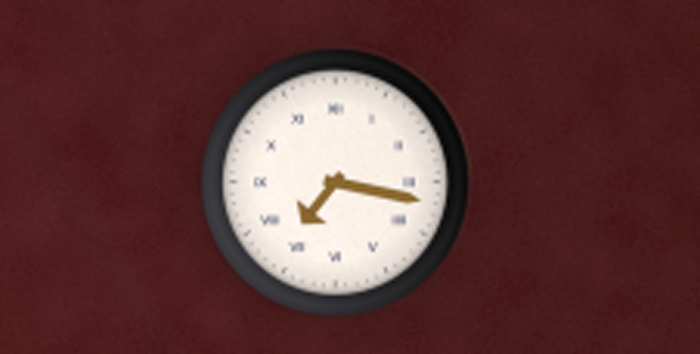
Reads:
h=7 m=17
